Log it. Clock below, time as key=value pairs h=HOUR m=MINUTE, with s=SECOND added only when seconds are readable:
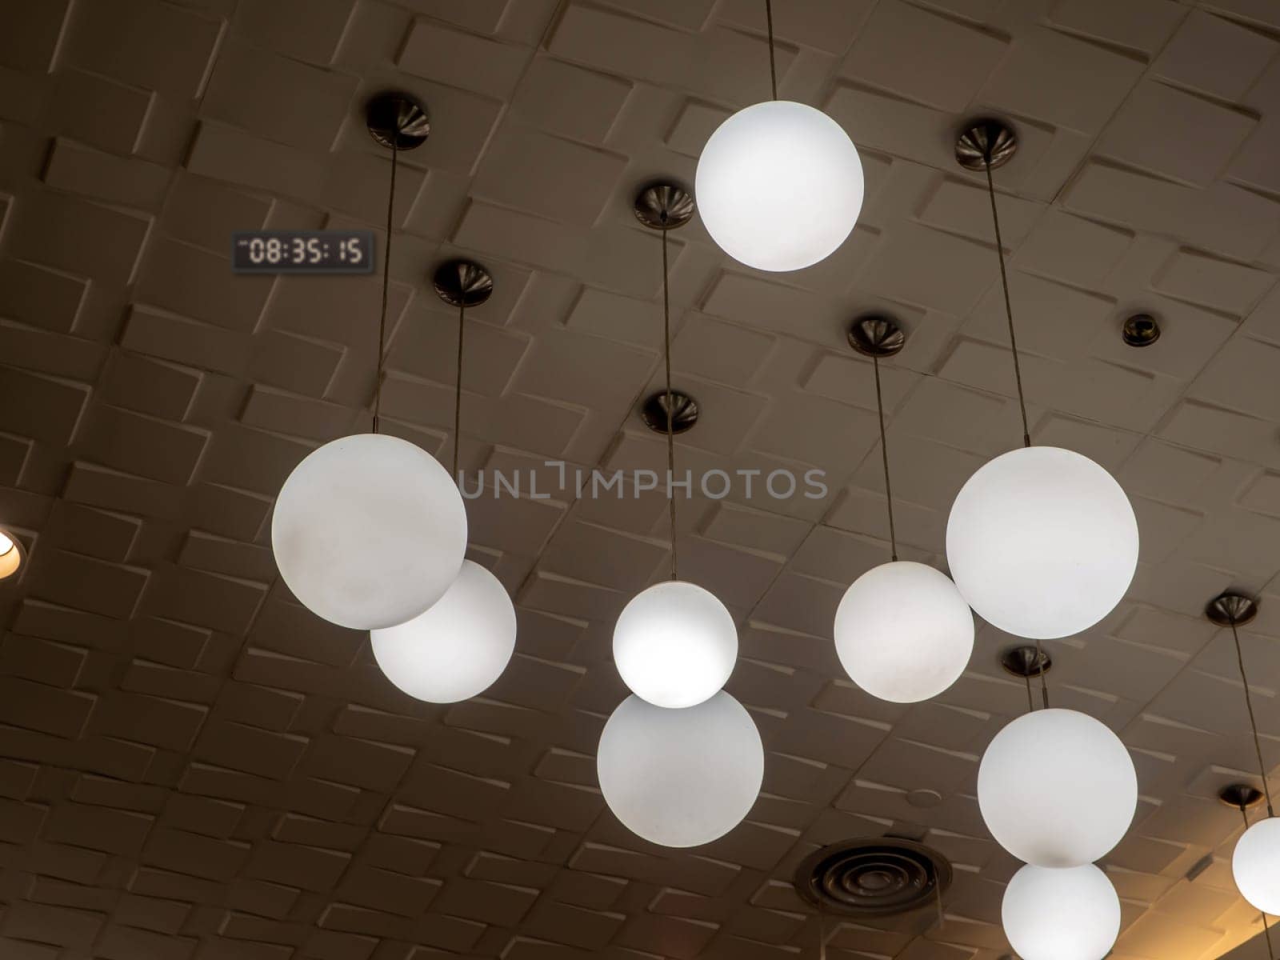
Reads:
h=8 m=35 s=15
